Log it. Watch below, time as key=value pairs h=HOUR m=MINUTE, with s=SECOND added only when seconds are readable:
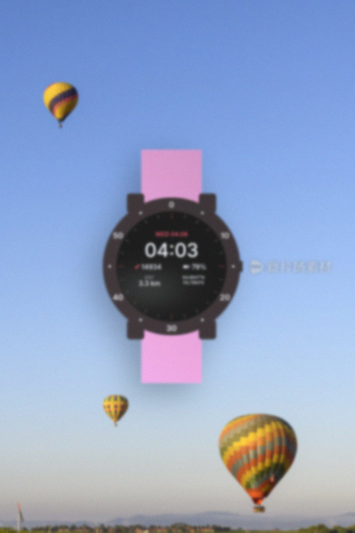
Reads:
h=4 m=3
